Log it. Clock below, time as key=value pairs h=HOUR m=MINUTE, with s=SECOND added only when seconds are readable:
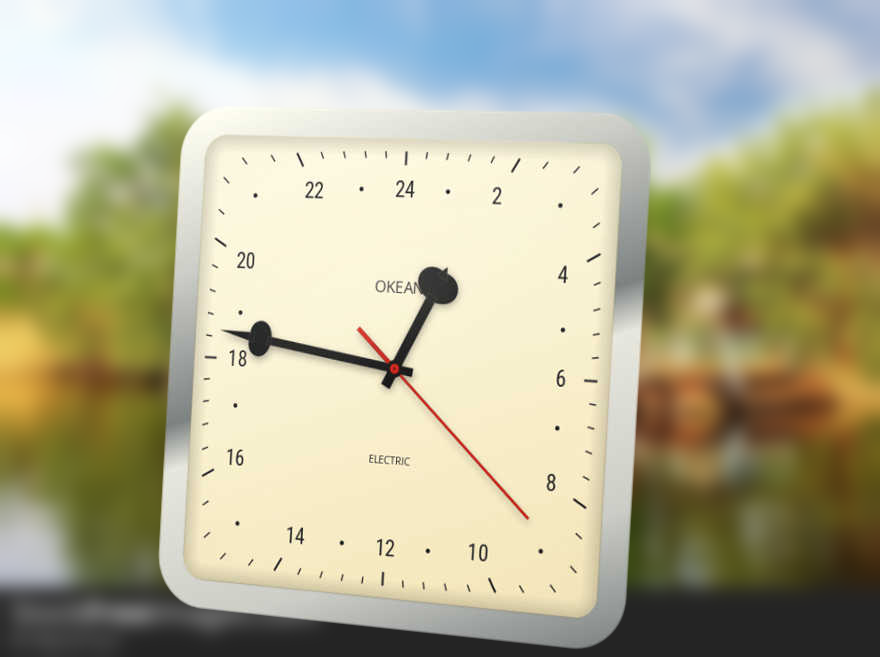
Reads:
h=1 m=46 s=22
